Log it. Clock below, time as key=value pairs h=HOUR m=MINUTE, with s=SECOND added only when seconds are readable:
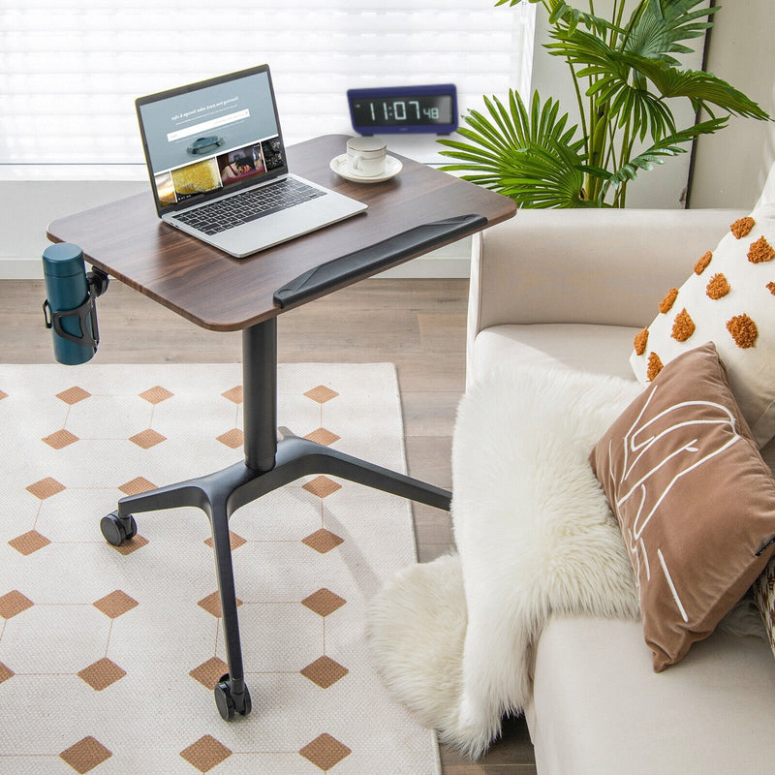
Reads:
h=11 m=7
